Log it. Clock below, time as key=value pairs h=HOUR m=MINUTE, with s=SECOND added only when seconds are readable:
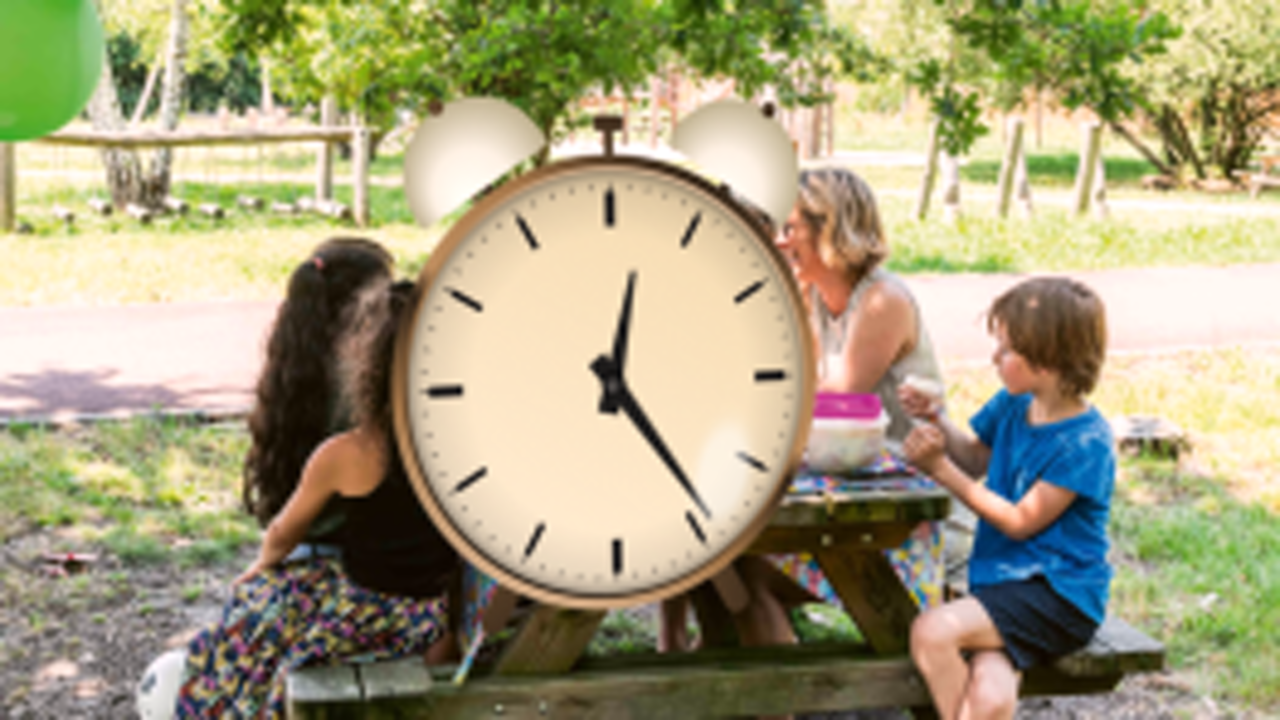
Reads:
h=12 m=24
